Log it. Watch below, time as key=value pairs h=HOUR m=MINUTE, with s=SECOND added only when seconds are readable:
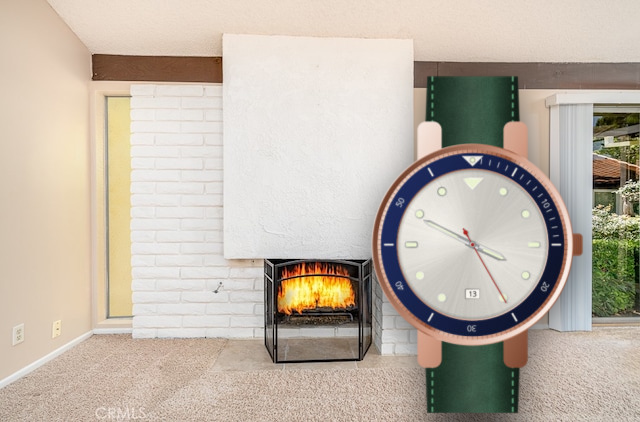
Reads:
h=3 m=49 s=25
